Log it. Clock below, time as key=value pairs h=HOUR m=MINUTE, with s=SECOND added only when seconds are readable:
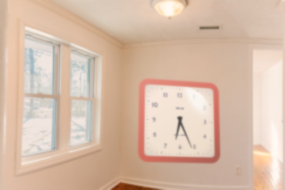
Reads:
h=6 m=26
